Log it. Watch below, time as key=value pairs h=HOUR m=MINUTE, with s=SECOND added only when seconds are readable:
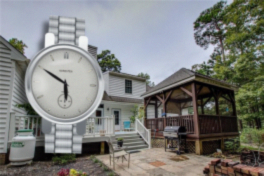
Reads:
h=5 m=50
